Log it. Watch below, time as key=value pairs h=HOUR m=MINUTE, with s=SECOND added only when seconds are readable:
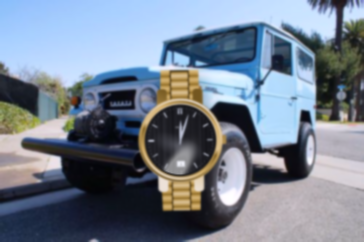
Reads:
h=12 m=3
